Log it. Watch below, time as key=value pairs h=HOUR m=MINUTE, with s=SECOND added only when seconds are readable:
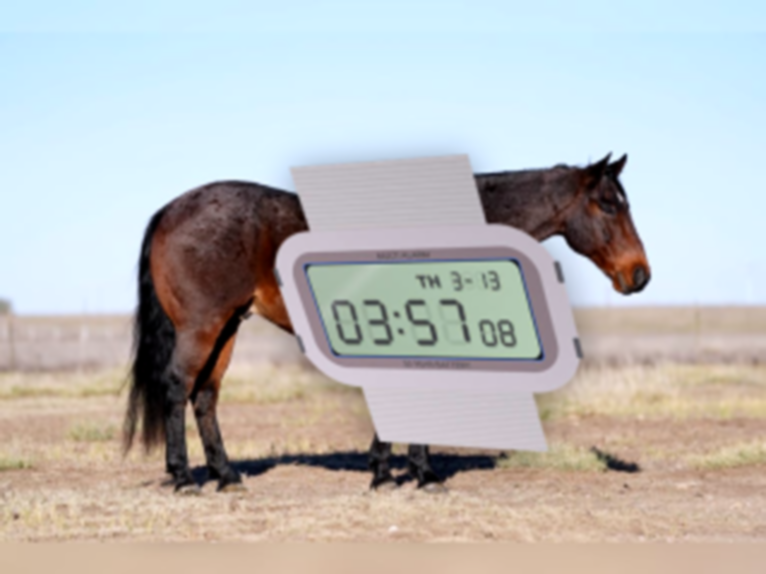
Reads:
h=3 m=57 s=8
